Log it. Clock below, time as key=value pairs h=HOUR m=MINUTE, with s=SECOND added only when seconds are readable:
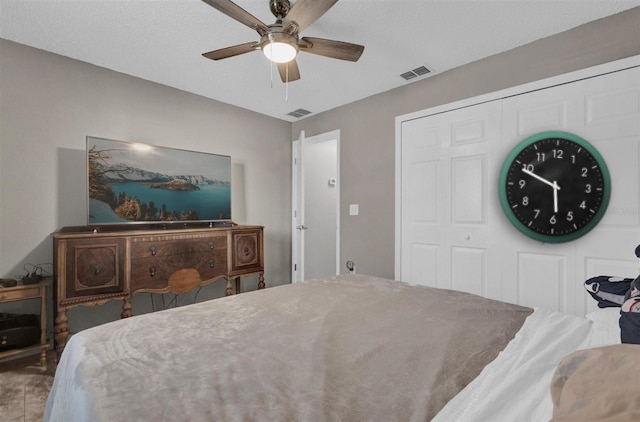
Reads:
h=5 m=49
